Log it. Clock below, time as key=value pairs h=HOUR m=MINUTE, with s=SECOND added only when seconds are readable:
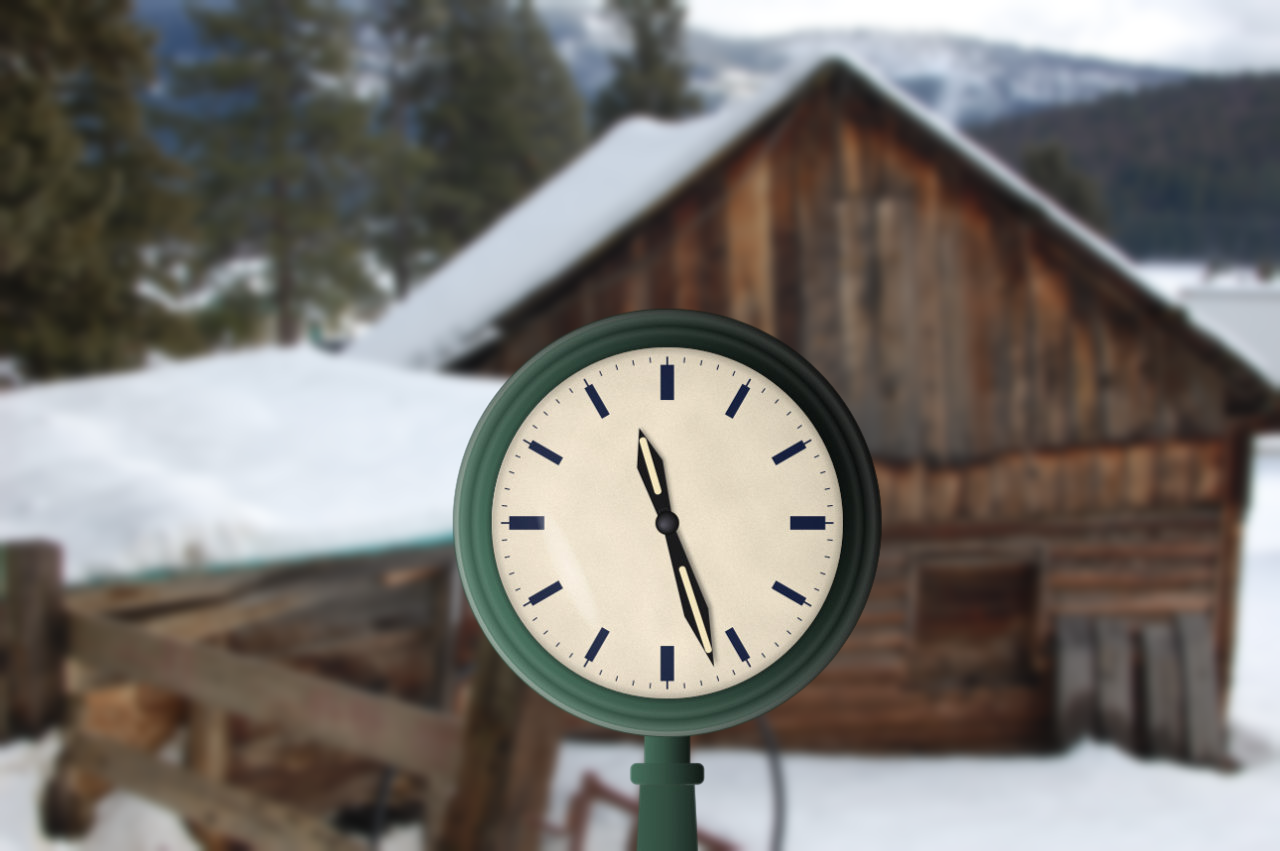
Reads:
h=11 m=27
